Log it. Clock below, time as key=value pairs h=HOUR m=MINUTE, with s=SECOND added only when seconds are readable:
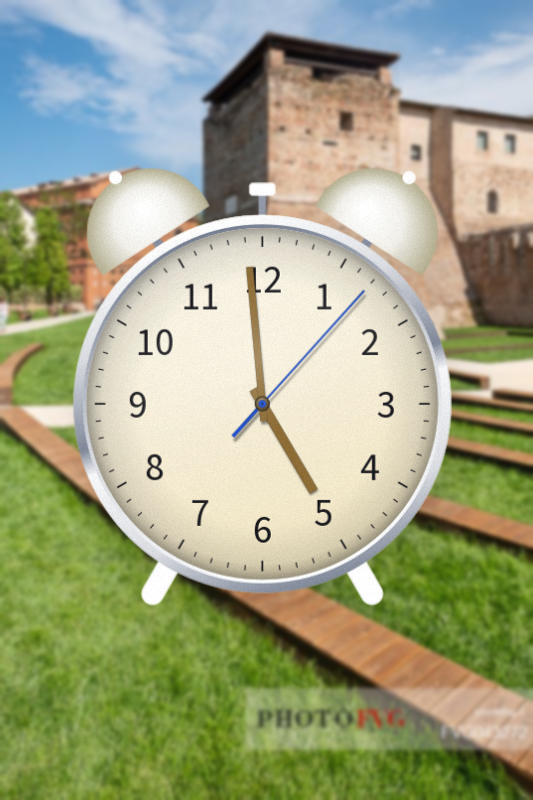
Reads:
h=4 m=59 s=7
